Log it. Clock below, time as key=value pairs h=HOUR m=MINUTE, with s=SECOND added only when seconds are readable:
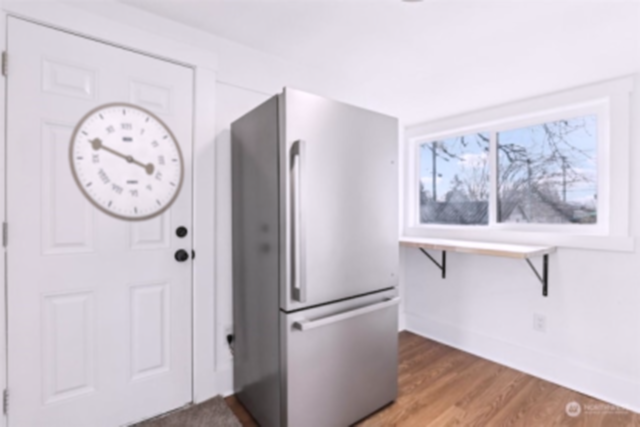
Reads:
h=3 m=49
